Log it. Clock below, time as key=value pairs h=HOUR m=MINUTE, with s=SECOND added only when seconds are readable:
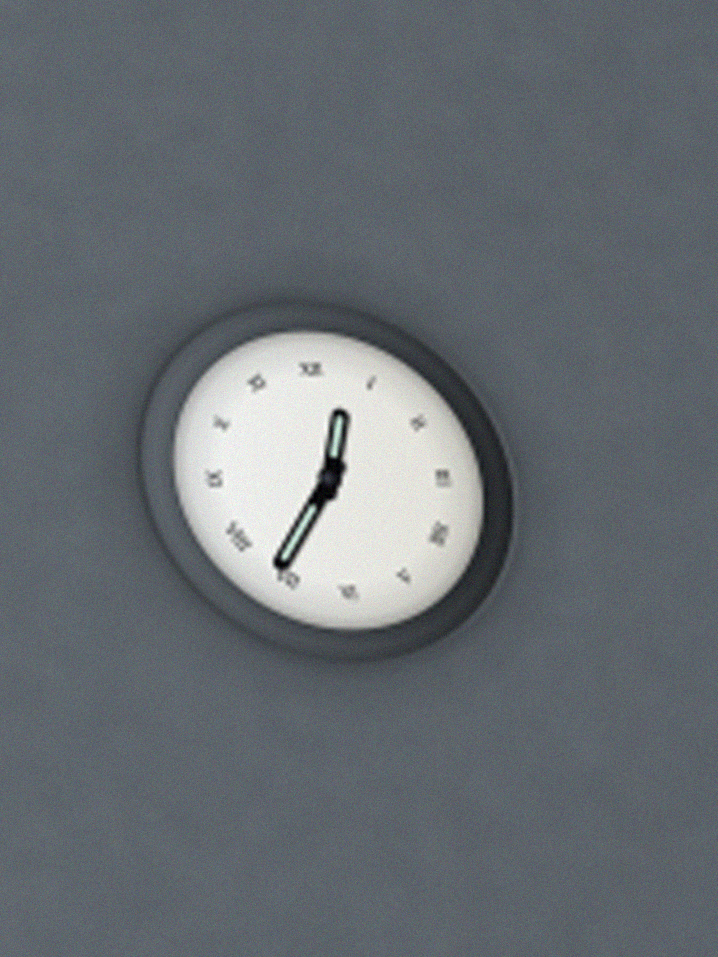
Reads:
h=12 m=36
